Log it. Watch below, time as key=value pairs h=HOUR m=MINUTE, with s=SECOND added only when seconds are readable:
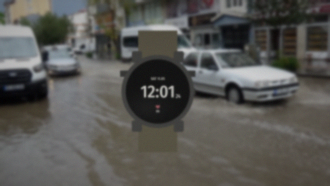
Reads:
h=12 m=1
